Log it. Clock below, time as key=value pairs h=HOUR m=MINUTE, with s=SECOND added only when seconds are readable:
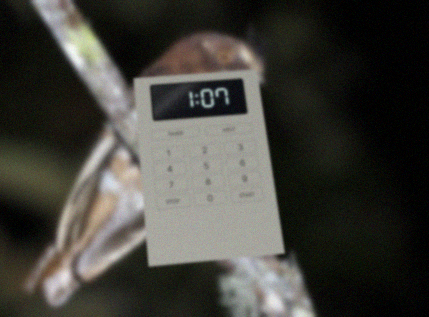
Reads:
h=1 m=7
